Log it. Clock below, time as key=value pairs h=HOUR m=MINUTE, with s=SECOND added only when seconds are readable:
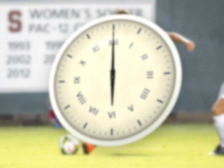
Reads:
h=6 m=0
